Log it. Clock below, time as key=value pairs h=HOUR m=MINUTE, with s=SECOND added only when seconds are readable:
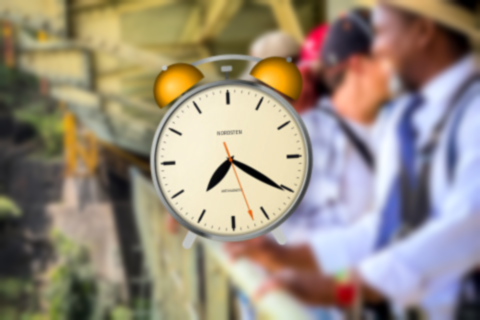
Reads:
h=7 m=20 s=27
